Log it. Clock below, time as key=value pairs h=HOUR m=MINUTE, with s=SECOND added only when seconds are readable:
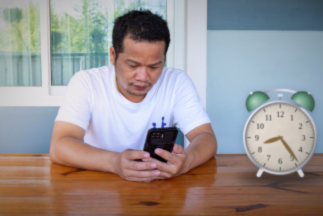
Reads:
h=8 m=24
